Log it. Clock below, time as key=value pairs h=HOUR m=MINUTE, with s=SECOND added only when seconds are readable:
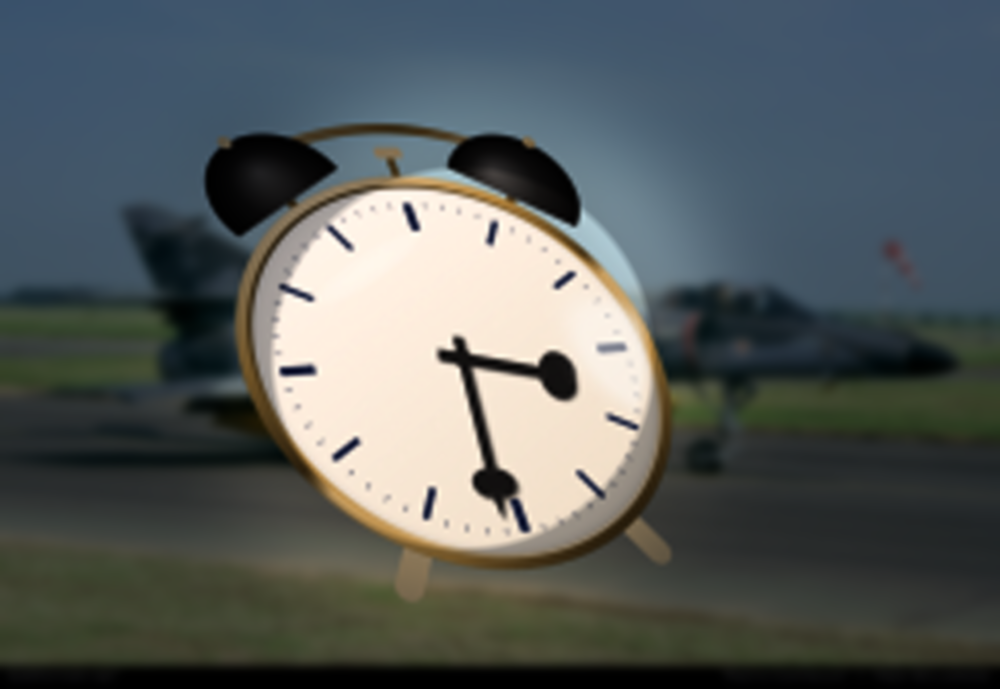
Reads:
h=3 m=31
